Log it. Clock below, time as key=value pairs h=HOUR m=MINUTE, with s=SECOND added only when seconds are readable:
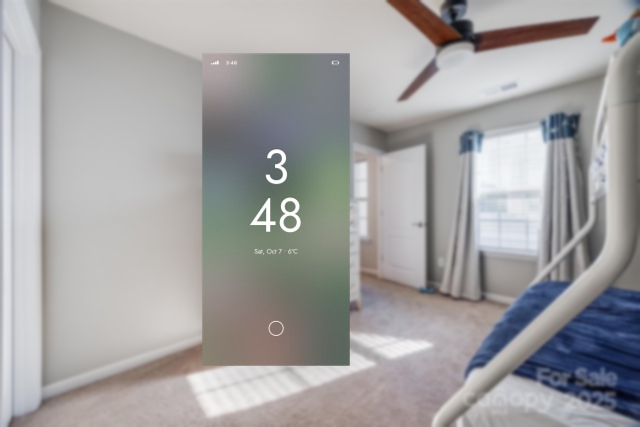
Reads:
h=3 m=48
